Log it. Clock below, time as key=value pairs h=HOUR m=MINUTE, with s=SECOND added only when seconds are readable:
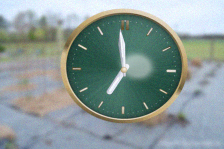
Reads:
h=6 m=59
